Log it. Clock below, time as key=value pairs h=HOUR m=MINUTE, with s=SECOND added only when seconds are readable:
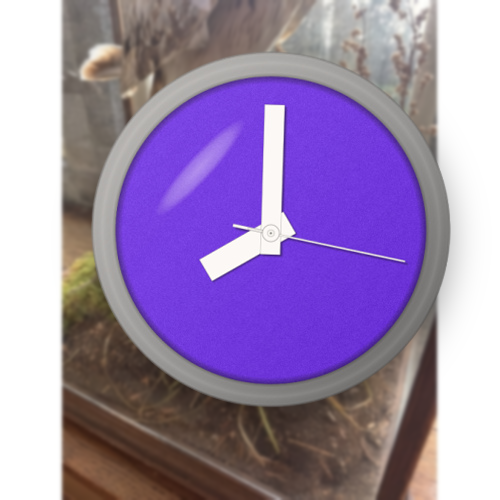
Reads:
h=8 m=0 s=17
